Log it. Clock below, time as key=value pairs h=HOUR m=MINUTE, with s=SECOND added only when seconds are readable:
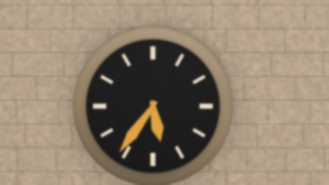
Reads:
h=5 m=36
